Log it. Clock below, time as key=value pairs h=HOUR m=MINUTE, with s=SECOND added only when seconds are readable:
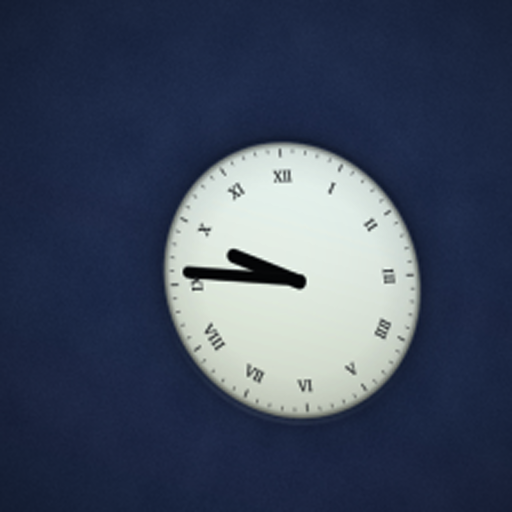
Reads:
h=9 m=46
